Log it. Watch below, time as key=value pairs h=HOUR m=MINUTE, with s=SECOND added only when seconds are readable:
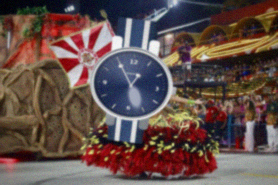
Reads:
h=12 m=55
